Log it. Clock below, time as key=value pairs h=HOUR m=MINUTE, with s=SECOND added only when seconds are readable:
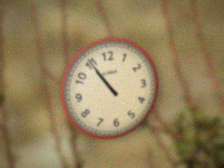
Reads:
h=10 m=55
